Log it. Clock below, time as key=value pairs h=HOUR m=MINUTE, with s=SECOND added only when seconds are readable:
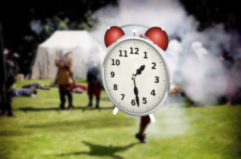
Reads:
h=1 m=28
